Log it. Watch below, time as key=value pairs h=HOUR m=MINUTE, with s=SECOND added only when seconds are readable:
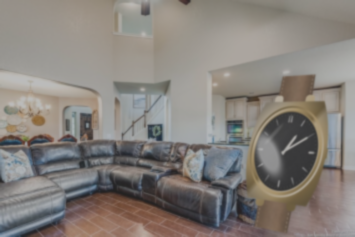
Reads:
h=1 m=10
